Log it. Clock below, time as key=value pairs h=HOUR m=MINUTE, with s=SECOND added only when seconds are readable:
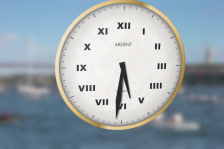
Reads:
h=5 m=31
